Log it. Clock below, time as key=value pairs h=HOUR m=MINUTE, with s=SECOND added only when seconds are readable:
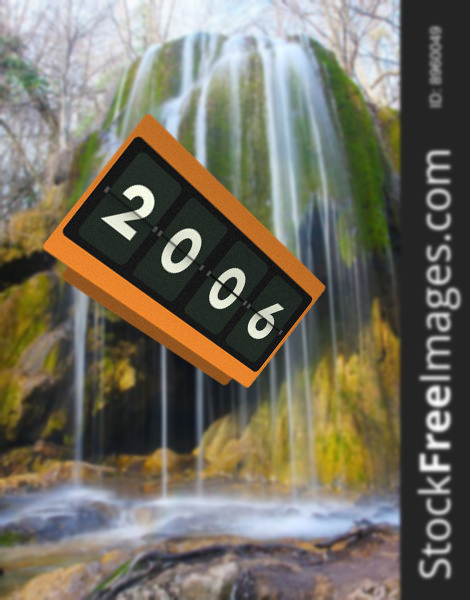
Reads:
h=20 m=6
